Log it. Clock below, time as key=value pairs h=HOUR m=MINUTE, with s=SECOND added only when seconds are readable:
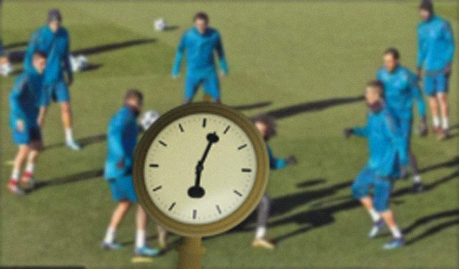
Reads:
h=6 m=3
